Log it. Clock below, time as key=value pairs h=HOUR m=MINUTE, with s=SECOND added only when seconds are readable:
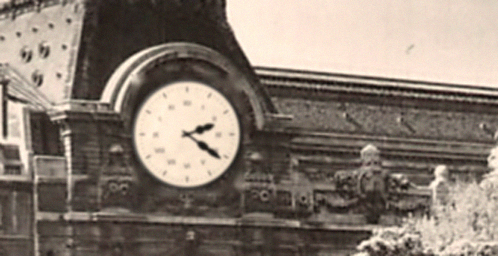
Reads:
h=2 m=21
